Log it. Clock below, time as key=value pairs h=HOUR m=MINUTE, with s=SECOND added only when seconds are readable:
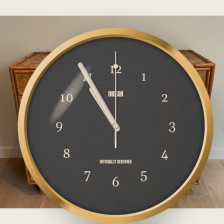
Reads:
h=10 m=55 s=0
